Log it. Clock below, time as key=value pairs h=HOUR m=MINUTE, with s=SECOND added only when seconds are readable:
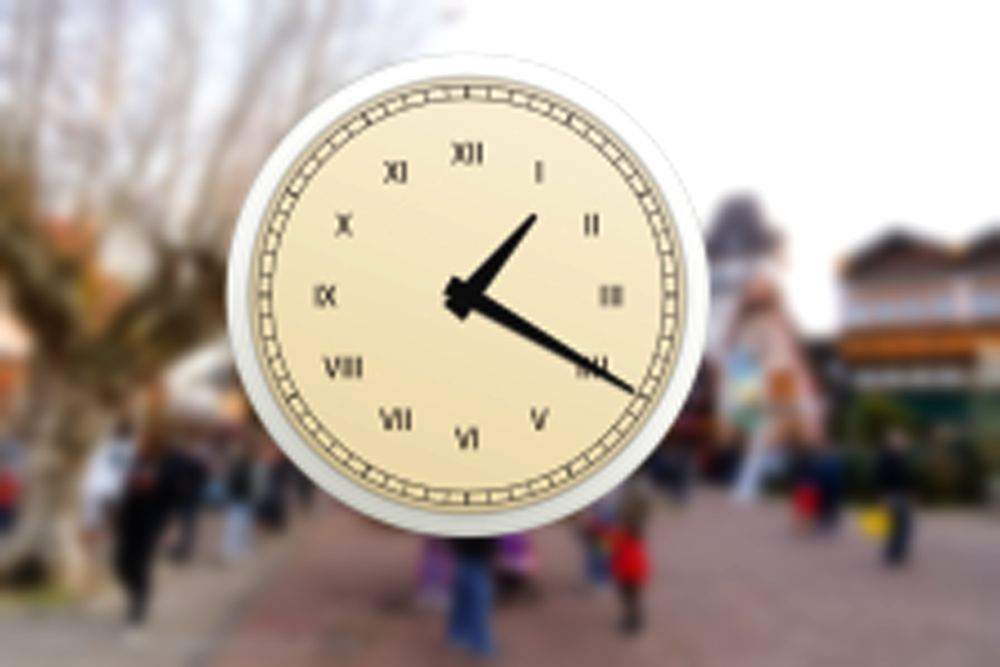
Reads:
h=1 m=20
